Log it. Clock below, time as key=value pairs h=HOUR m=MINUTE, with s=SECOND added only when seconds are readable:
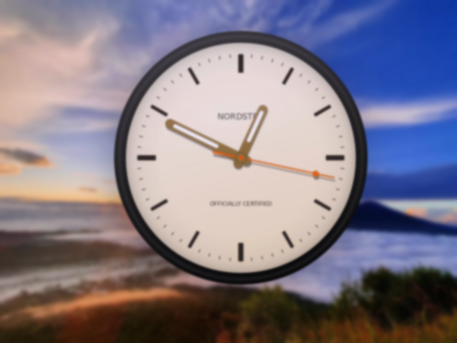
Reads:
h=12 m=49 s=17
